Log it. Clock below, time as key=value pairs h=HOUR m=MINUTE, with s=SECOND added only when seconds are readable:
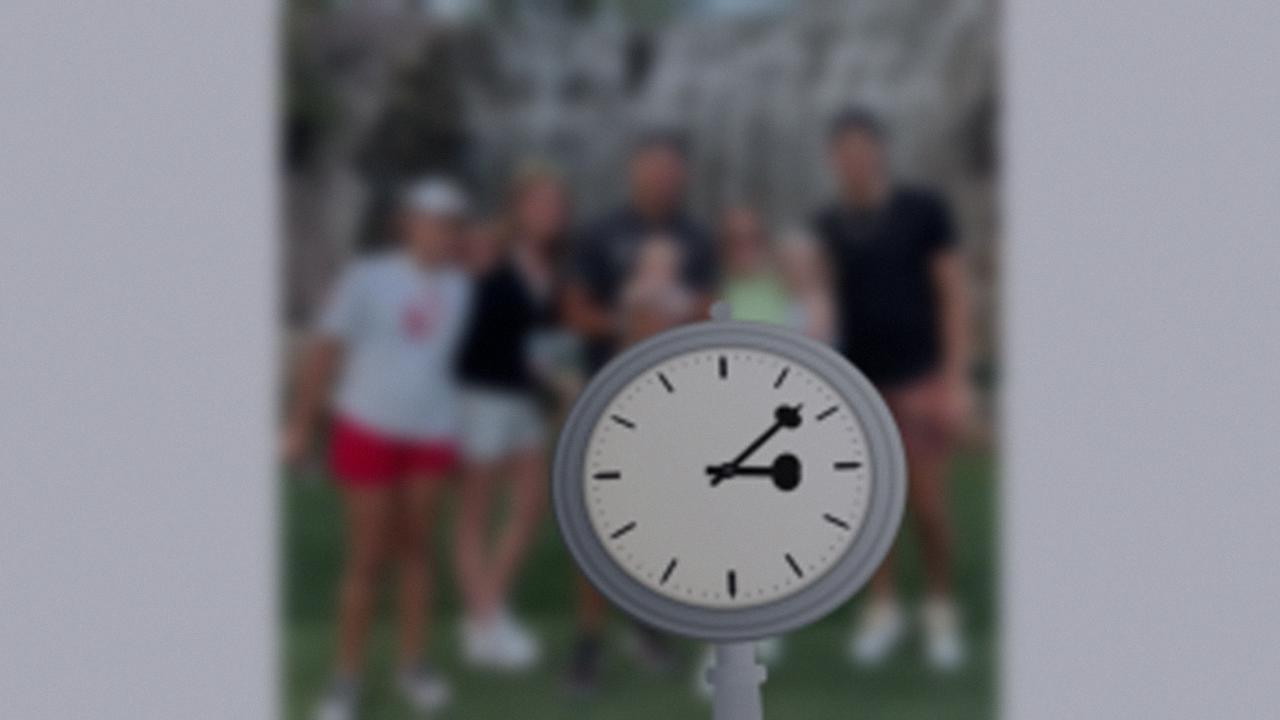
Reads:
h=3 m=8
